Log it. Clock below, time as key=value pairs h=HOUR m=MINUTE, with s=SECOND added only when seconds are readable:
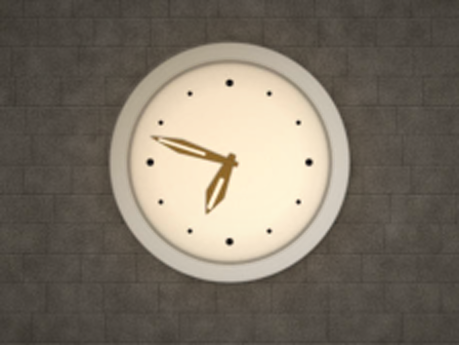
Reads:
h=6 m=48
